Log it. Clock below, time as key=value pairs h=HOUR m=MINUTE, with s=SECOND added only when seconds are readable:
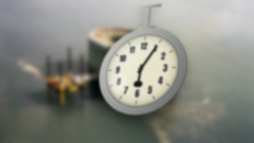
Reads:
h=6 m=5
